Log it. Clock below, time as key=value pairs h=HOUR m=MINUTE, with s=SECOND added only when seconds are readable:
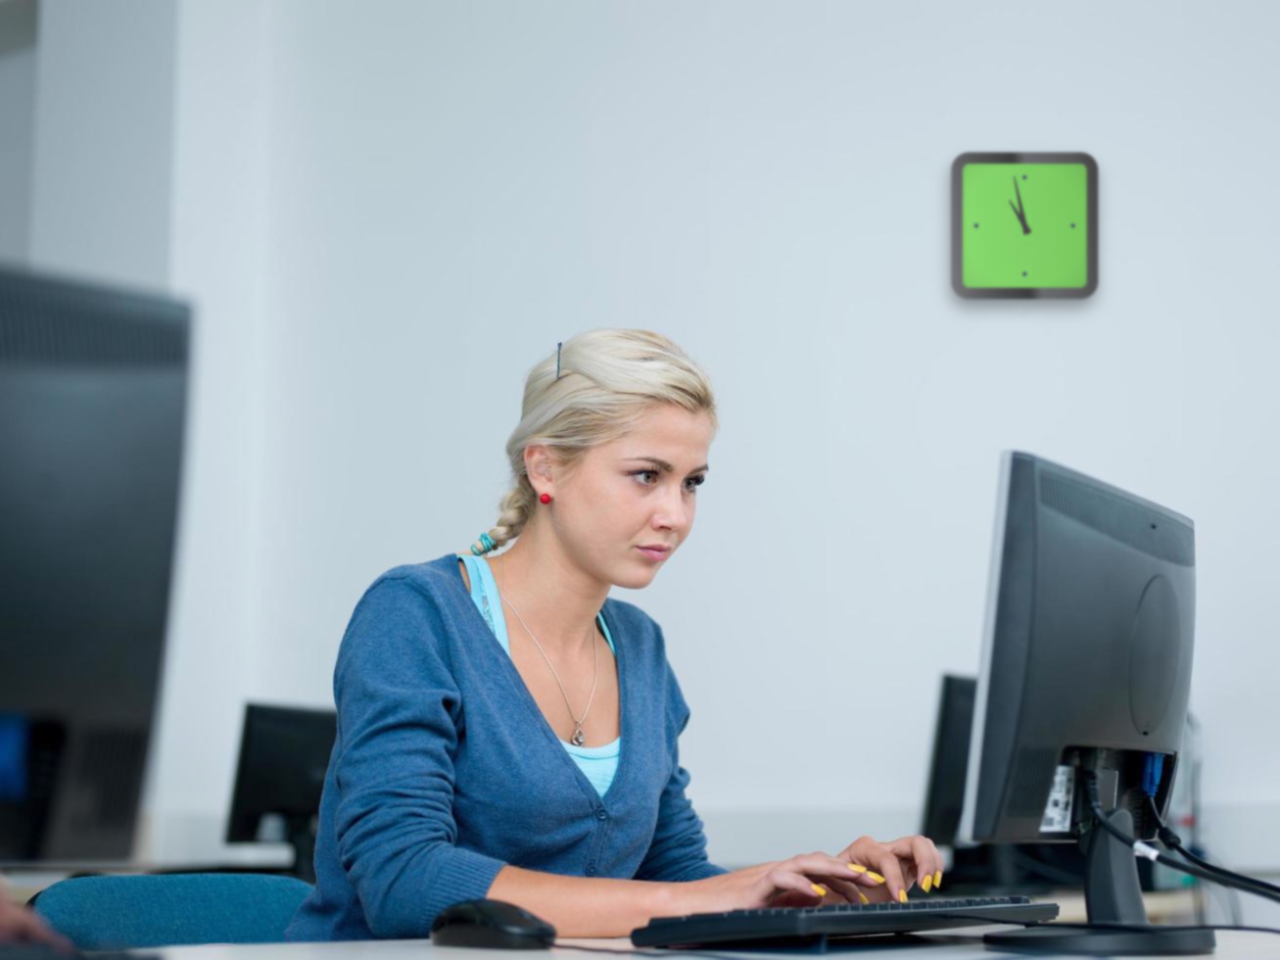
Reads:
h=10 m=58
